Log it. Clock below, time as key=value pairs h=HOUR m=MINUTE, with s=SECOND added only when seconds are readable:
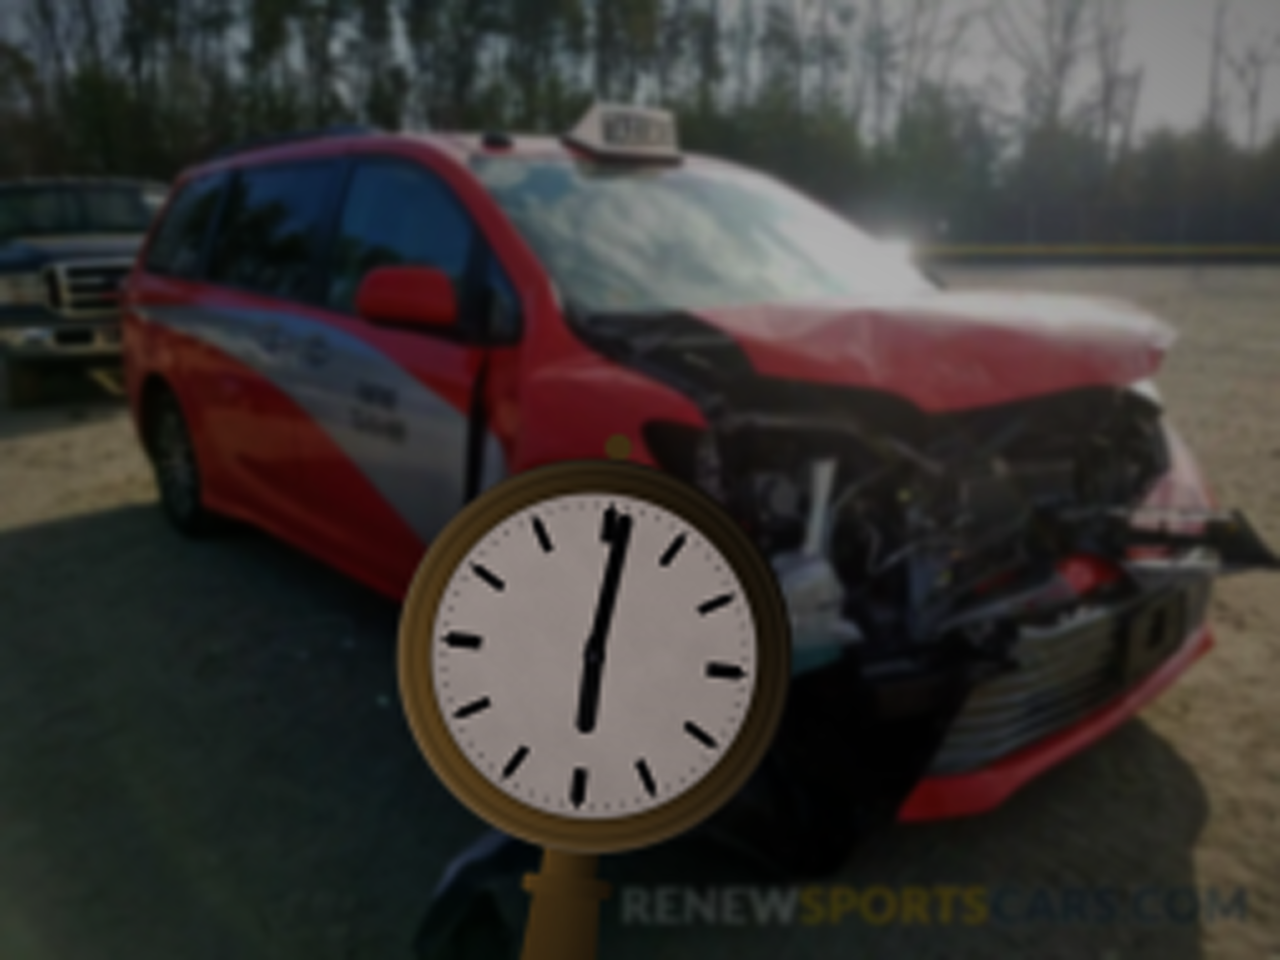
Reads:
h=6 m=1
